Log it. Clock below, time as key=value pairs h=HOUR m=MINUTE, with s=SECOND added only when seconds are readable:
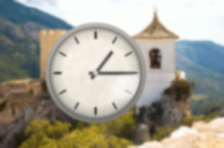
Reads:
h=1 m=15
